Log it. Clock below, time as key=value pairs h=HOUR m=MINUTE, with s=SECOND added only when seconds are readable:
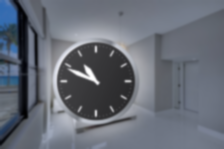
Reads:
h=10 m=49
